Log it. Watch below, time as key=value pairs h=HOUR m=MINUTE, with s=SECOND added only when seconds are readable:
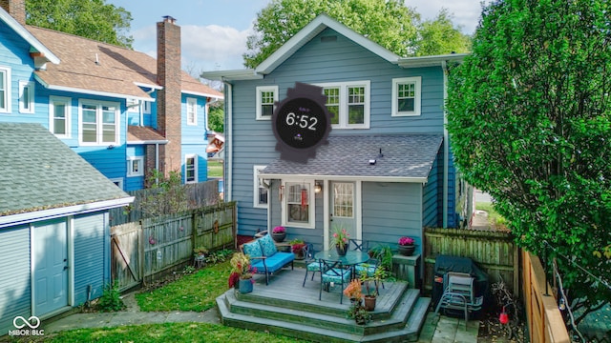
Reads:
h=6 m=52
